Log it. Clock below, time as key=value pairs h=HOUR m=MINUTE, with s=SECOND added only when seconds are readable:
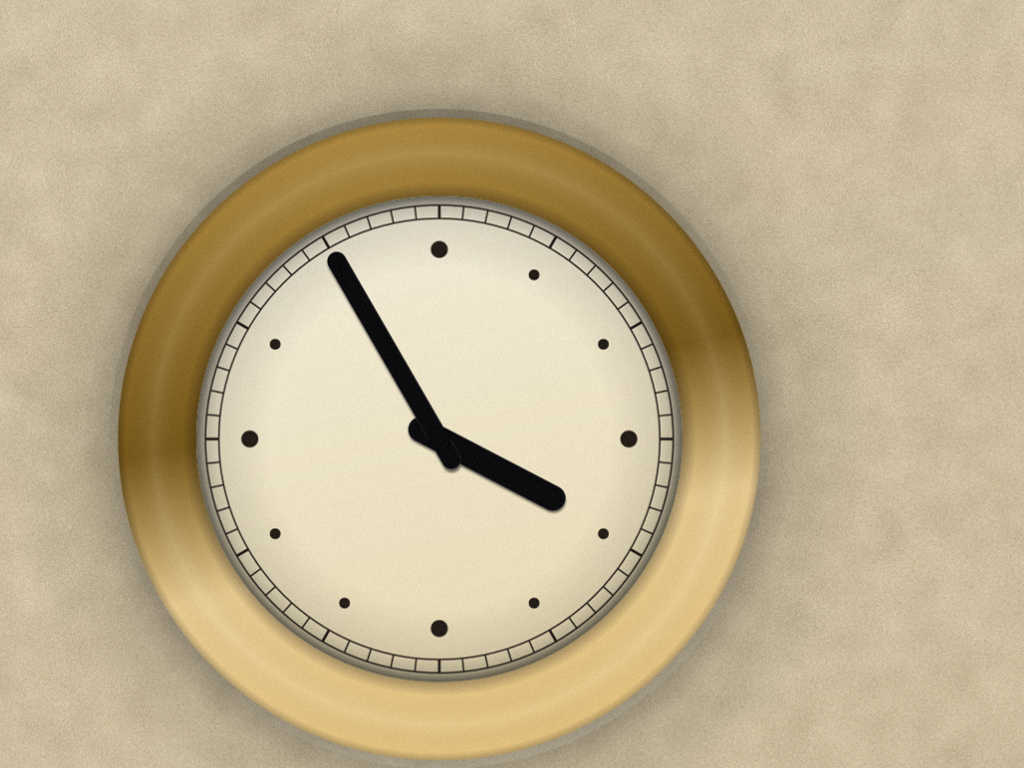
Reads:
h=3 m=55
